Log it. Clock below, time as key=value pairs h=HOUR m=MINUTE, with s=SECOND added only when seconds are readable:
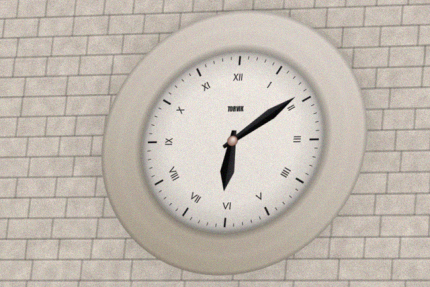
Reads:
h=6 m=9
